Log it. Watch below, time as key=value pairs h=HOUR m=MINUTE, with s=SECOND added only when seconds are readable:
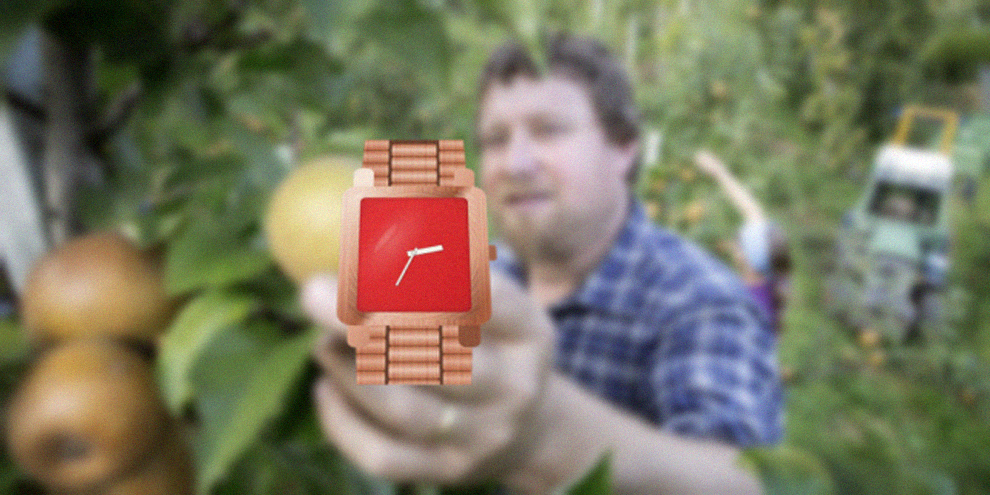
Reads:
h=2 m=34
